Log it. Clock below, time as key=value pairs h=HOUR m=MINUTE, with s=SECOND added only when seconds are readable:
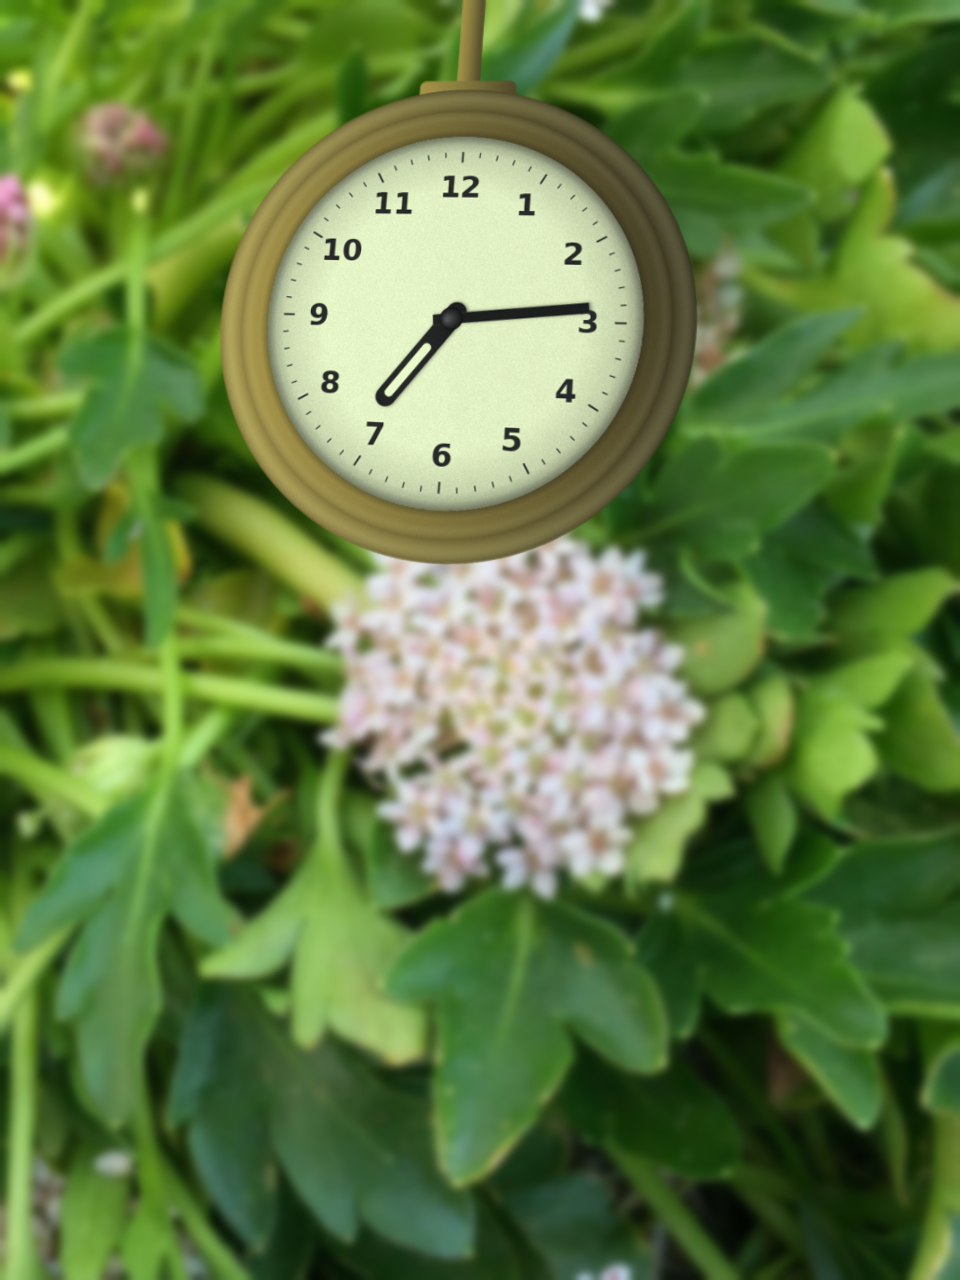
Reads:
h=7 m=14
